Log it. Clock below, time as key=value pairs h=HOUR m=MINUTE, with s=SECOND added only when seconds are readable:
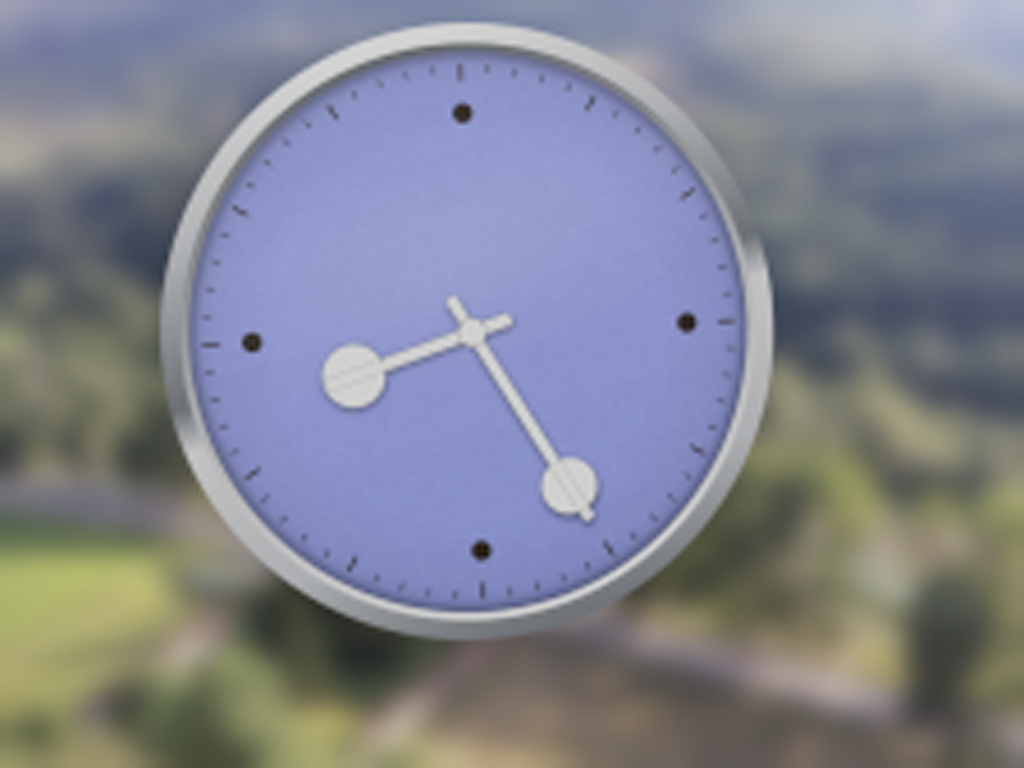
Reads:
h=8 m=25
